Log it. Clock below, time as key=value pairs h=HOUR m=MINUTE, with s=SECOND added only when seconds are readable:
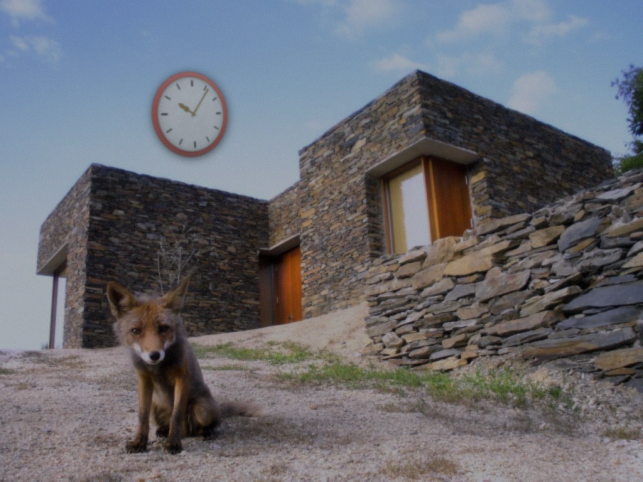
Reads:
h=10 m=6
